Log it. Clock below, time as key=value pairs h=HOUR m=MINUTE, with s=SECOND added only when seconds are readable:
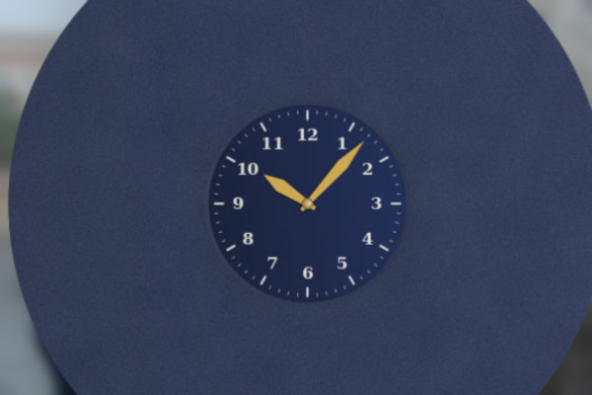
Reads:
h=10 m=7
